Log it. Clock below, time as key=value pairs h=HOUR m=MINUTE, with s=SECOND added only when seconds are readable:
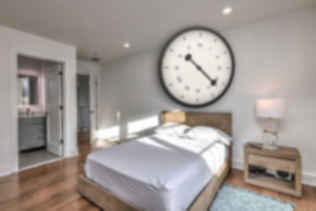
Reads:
h=10 m=22
